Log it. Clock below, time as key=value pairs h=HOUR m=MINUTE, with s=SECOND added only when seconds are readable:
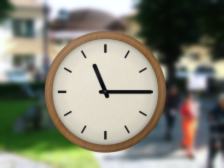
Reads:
h=11 m=15
